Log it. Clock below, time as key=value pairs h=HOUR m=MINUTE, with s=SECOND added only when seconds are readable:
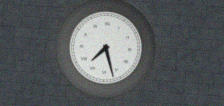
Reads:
h=7 m=27
